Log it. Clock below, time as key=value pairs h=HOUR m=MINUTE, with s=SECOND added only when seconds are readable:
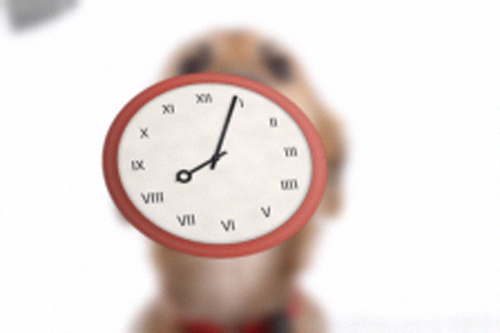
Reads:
h=8 m=4
